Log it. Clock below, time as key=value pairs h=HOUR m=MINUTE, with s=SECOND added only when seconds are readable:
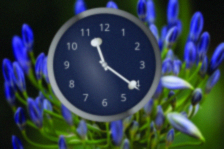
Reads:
h=11 m=21
